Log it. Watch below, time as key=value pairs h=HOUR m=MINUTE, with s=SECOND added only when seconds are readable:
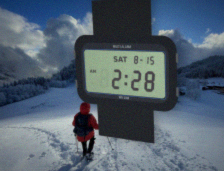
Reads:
h=2 m=28
